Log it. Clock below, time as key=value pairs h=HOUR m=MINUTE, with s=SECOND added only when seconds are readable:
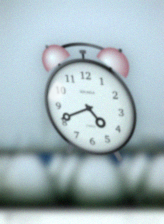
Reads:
h=4 m=41
